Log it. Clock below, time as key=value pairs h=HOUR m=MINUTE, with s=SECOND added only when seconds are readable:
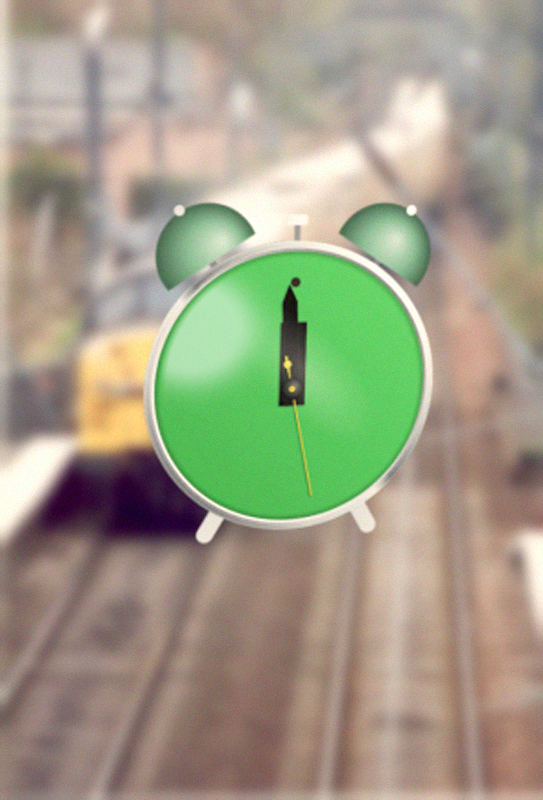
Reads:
h=11 m=59 s=28
